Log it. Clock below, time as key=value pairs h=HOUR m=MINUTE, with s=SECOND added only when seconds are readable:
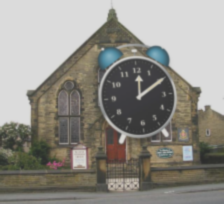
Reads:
h=12 m=10
